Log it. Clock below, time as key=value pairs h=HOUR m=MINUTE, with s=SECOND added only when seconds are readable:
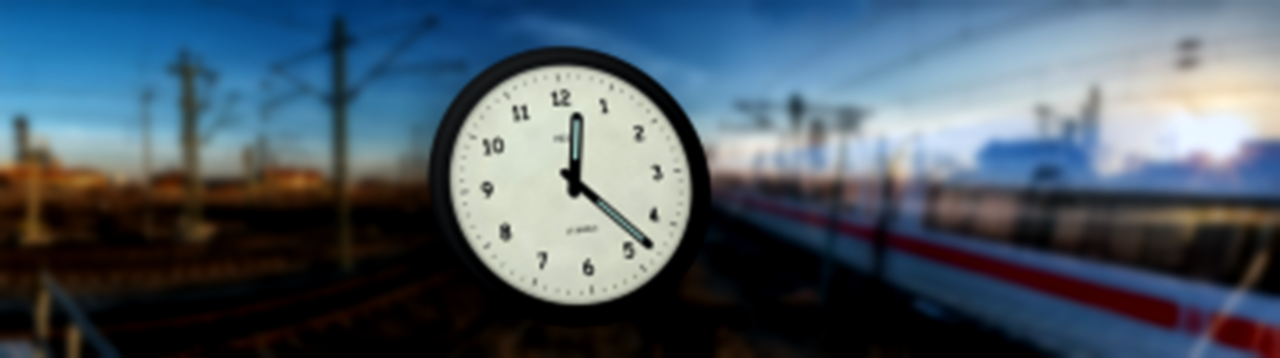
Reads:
h=12 m=23
